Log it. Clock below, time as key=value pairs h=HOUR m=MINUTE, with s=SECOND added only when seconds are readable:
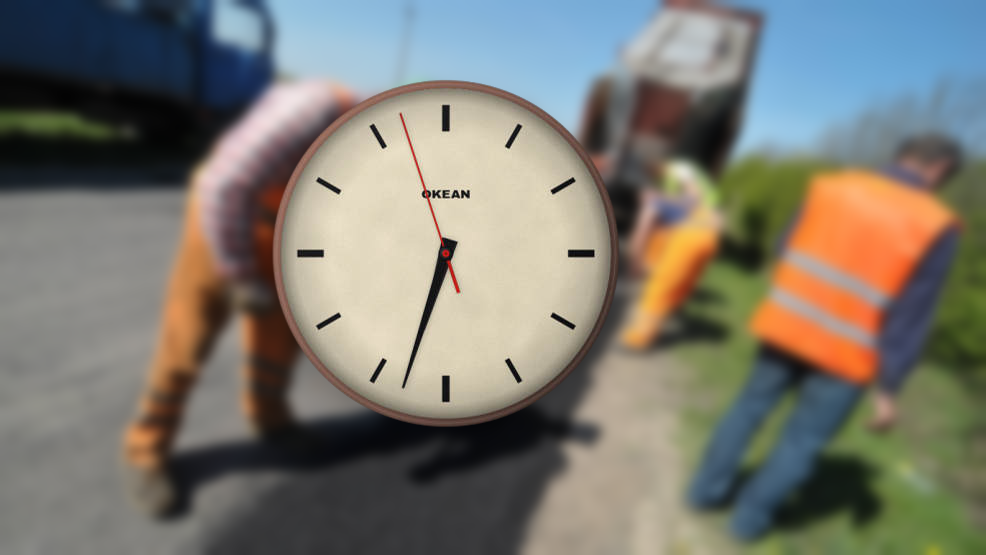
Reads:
h=6 m=32 s=57
